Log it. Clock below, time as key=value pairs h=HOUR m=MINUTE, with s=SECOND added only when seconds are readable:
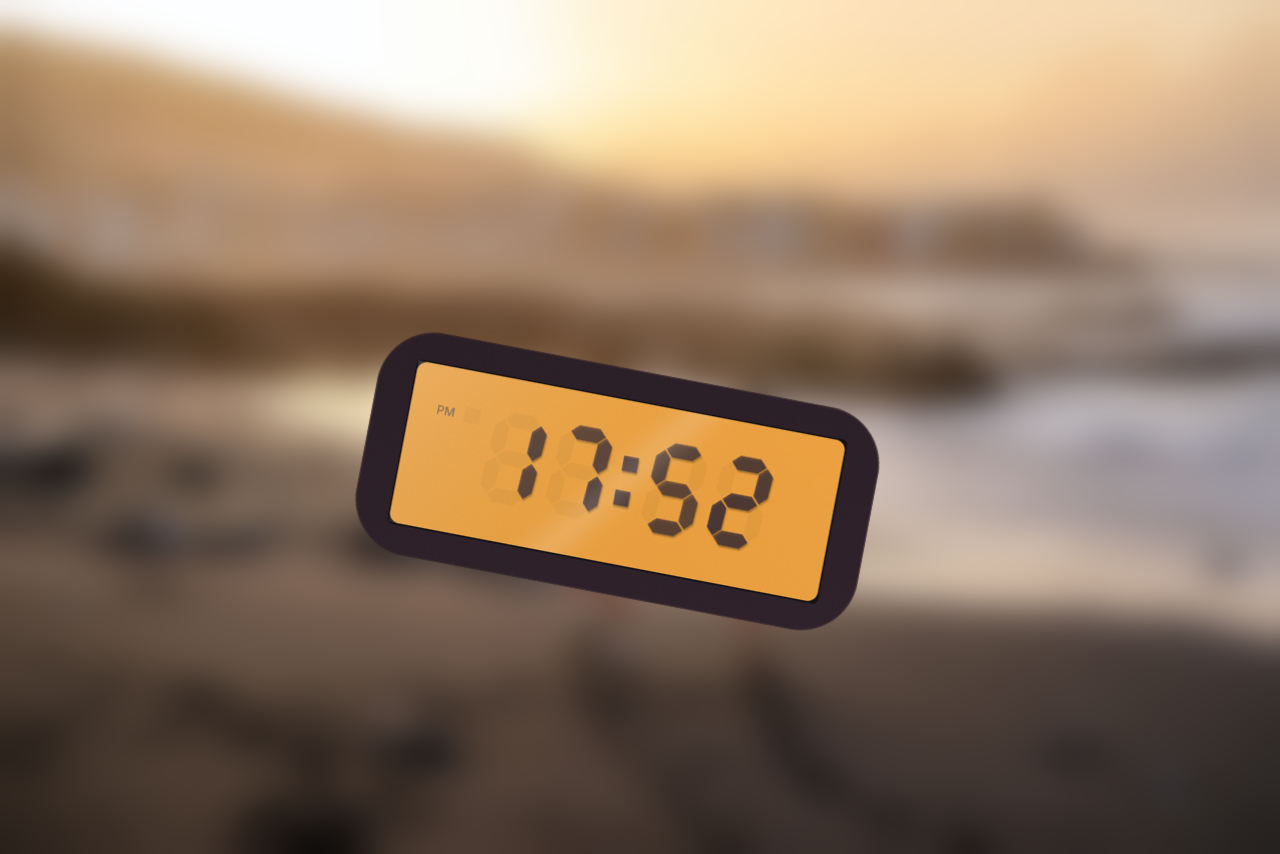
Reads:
h=17 m=52
